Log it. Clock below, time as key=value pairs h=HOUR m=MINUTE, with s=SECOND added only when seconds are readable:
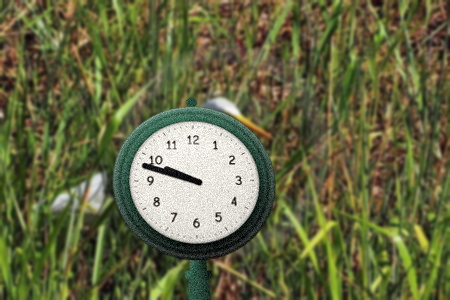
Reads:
h=9 m=48
